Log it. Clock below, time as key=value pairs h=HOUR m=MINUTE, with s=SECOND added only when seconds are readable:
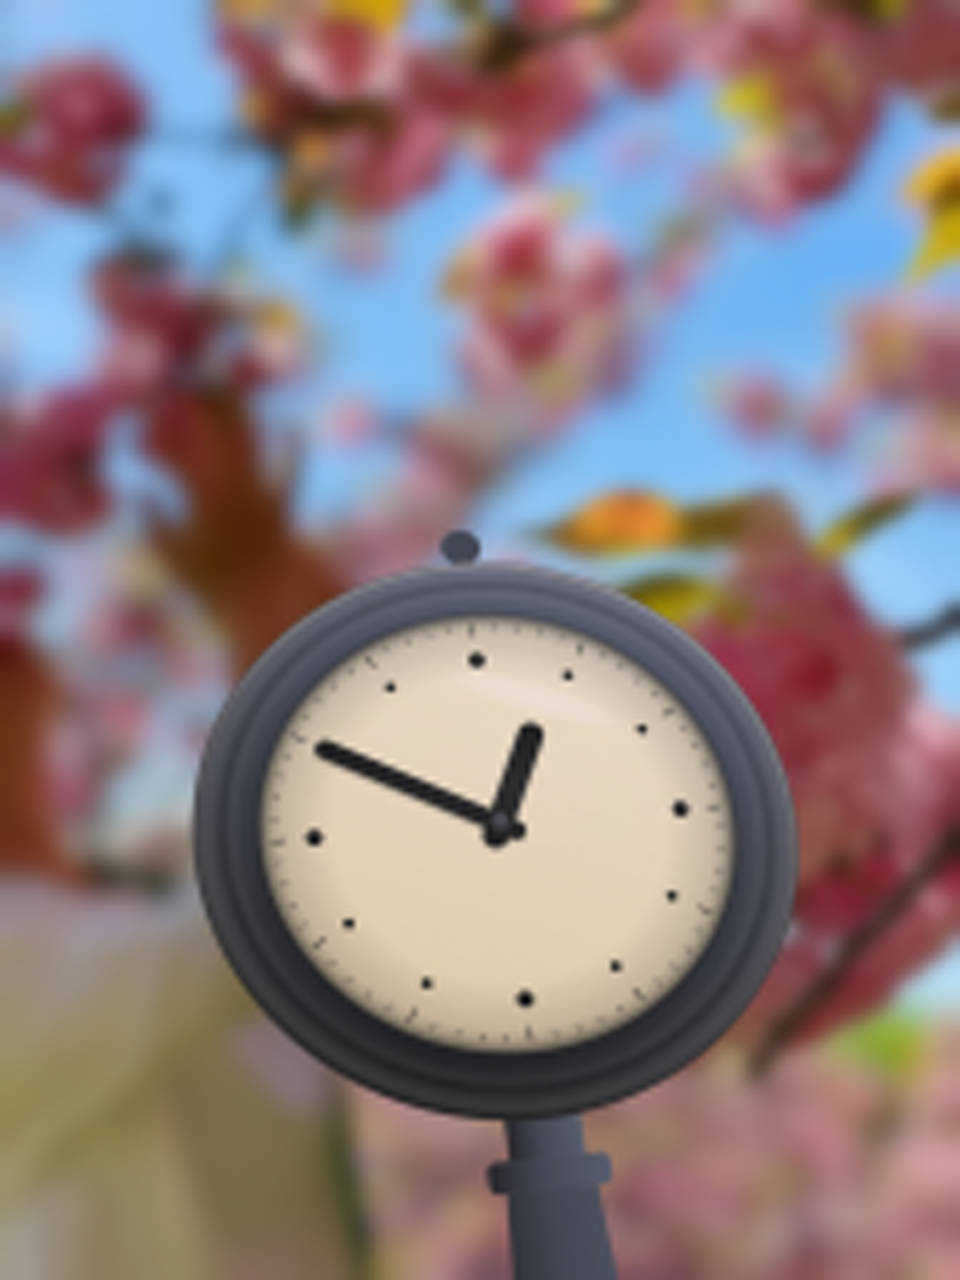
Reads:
h=12 m=50
